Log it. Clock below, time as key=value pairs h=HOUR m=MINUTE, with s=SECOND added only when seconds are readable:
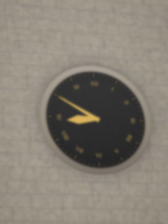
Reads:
h=8 m=50
